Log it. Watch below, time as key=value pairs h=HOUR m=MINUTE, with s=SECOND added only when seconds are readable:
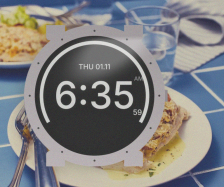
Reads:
h=6 m=35 s=59
